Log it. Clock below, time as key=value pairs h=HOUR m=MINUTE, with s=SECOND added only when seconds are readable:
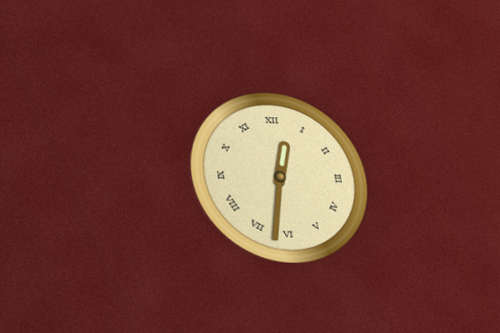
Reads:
h=12 m=32
